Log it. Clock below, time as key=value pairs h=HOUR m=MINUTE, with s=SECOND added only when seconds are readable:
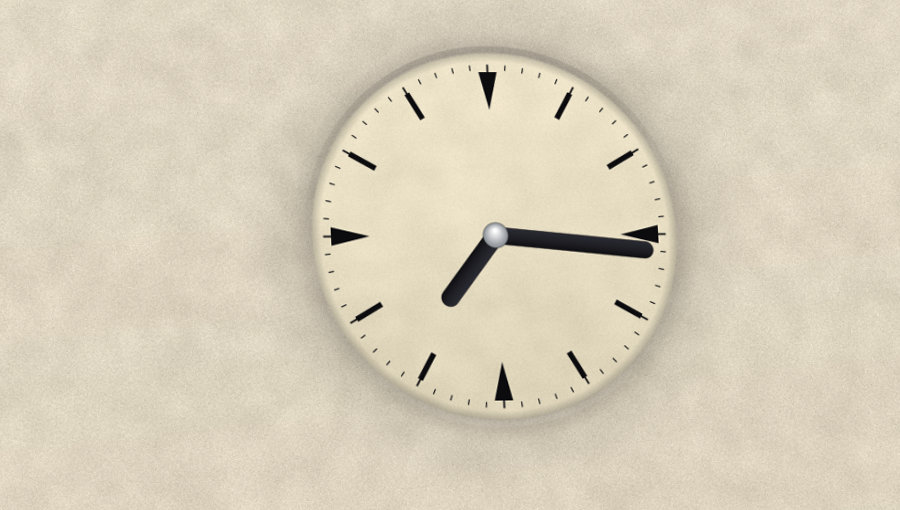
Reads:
h=7 m=16
